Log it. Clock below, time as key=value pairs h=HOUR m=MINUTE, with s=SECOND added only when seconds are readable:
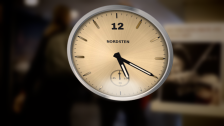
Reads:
h=5 m=20
